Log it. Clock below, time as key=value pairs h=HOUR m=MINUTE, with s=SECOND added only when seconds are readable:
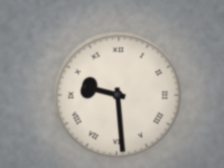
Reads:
h=9 m=29
